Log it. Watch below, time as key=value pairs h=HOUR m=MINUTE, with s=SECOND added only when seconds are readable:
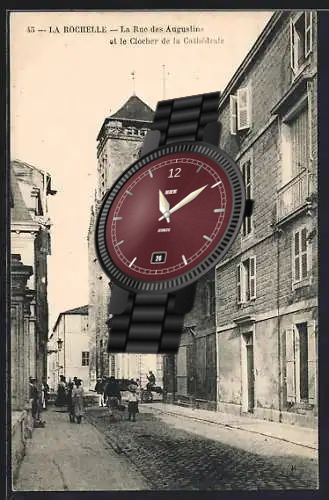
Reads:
h=11 m=9
